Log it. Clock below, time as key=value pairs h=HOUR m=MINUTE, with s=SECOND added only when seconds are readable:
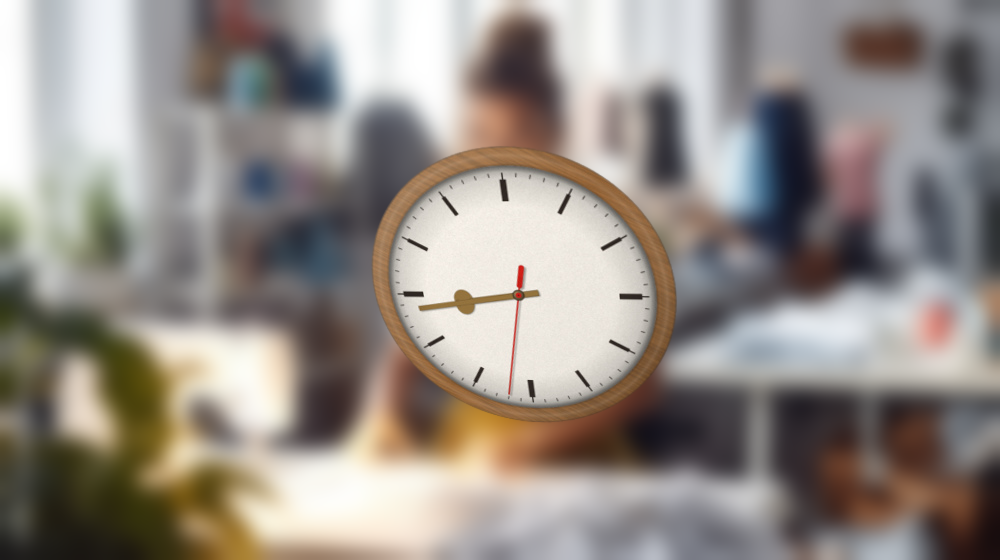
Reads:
h=8 m=43 s=32
